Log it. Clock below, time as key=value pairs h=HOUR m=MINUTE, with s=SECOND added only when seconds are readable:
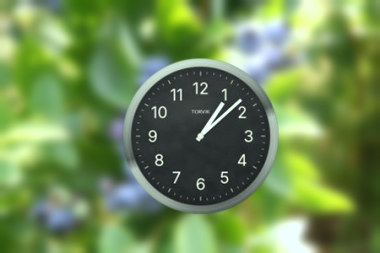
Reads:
h=1 m=8
